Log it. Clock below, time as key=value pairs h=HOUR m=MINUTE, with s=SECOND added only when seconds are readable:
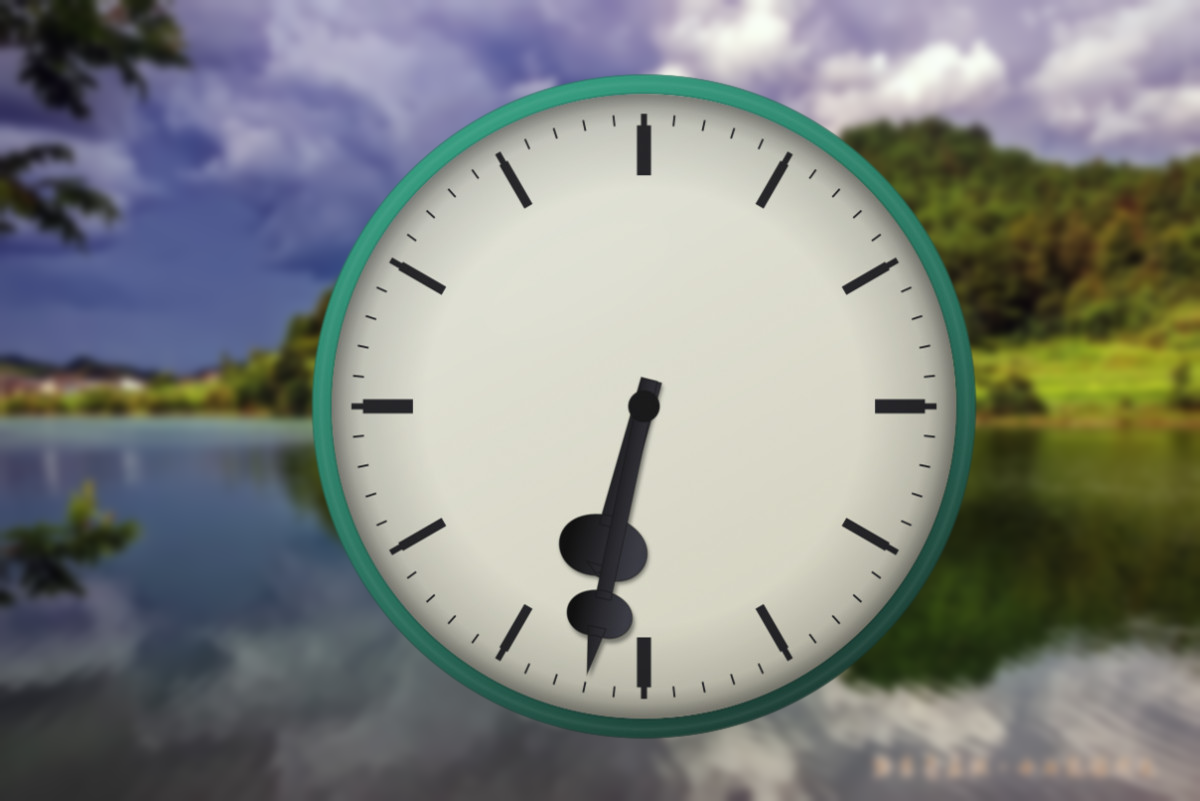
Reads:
h=6 m=32
